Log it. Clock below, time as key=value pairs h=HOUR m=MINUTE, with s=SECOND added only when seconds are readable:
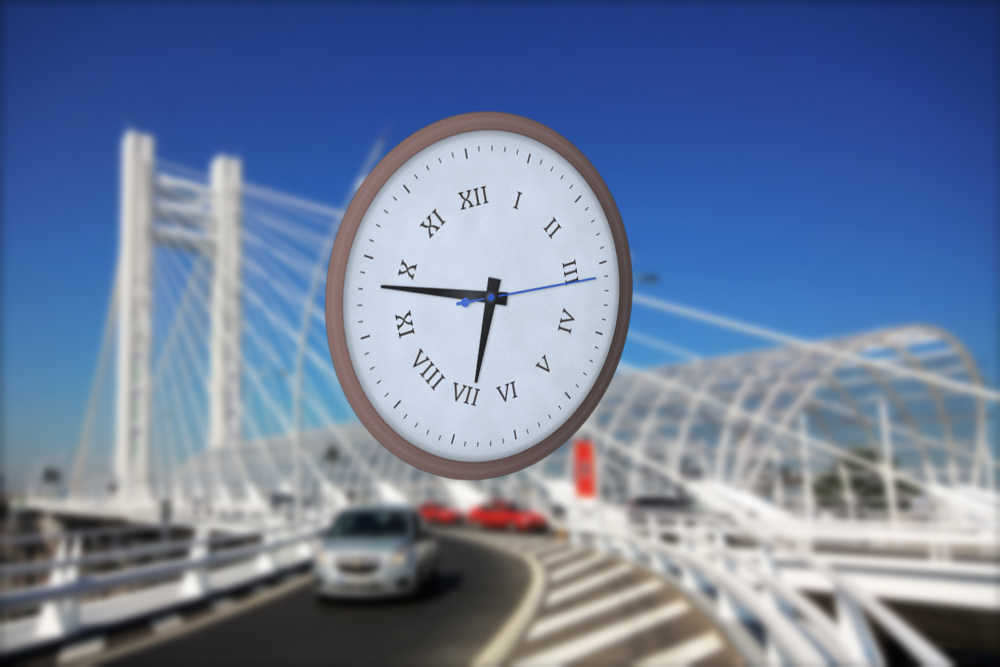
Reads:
h=6 m=48 s=16
